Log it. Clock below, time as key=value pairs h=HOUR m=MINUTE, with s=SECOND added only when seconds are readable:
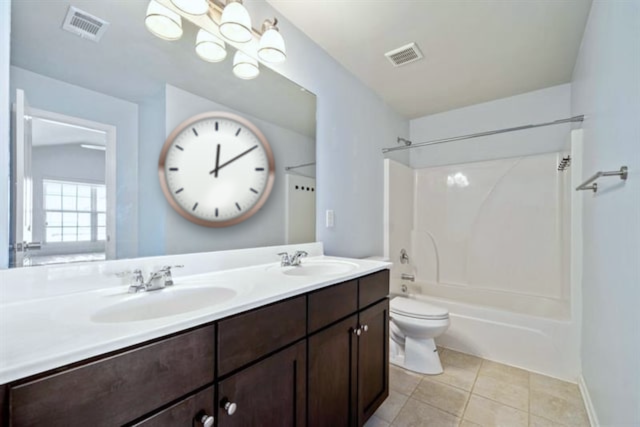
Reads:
h=12 m=10
